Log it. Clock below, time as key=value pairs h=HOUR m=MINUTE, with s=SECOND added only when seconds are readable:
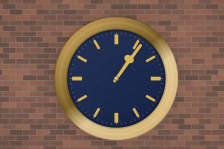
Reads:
h=1 m=6
